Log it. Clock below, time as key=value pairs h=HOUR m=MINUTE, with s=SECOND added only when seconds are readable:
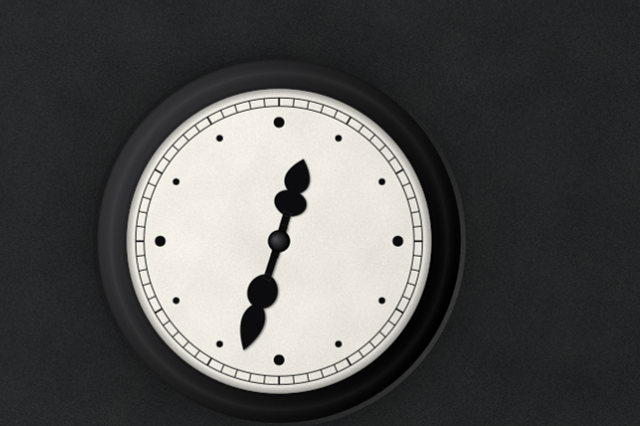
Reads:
h=12 m=33
